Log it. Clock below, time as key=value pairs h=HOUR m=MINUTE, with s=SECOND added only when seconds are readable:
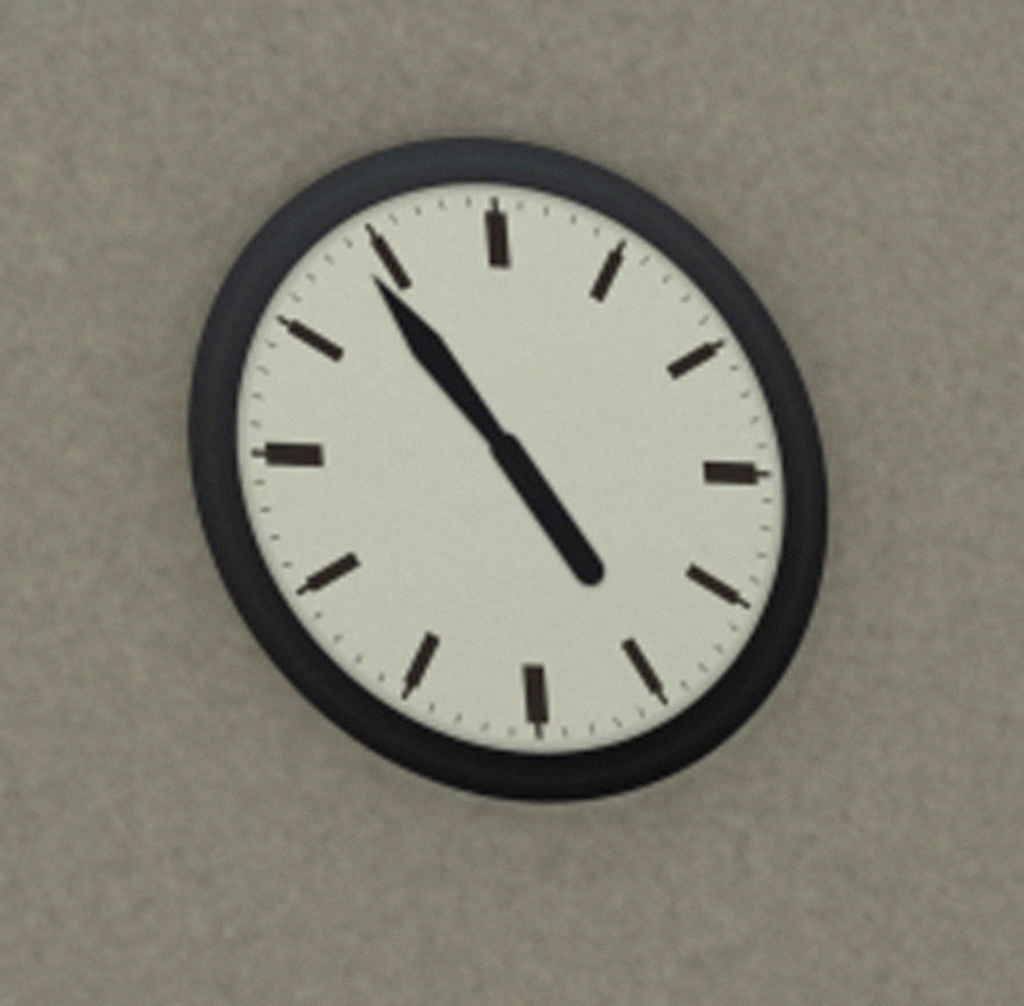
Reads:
h=4 m=54
